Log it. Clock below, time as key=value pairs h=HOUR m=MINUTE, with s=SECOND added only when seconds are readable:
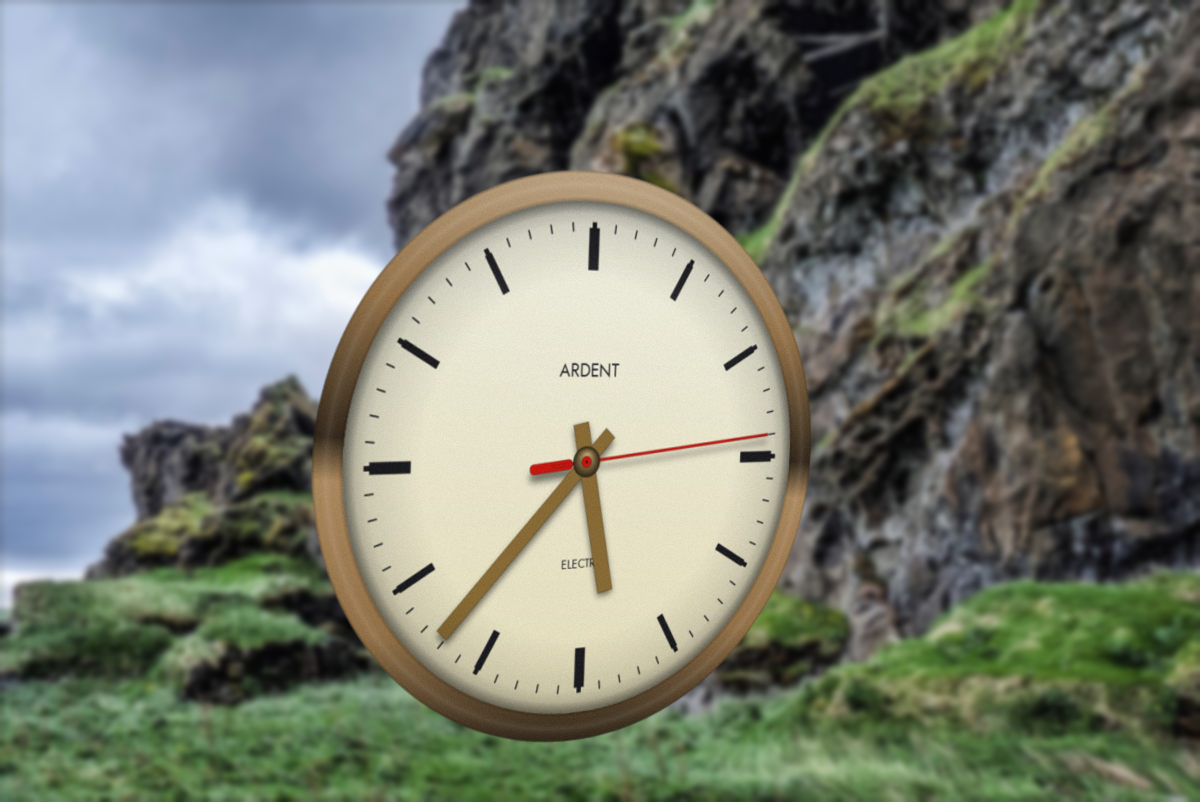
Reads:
h=5 m=37 s=14
